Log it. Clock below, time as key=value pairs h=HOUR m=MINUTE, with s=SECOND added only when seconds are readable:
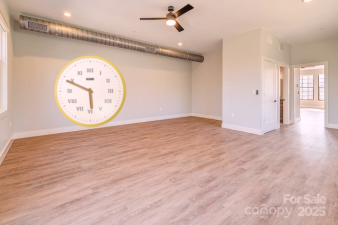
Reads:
h=5 m=49
